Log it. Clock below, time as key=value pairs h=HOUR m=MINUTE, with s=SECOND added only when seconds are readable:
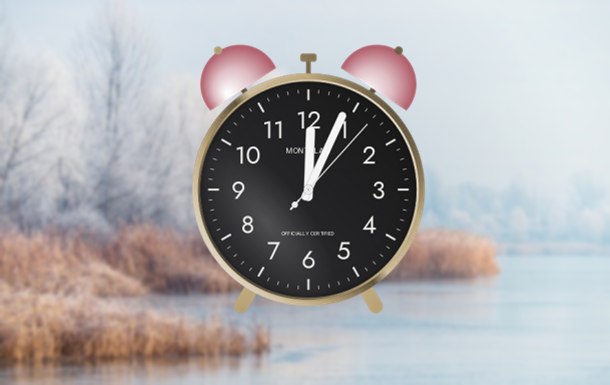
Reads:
h=12 m=4 s=7
